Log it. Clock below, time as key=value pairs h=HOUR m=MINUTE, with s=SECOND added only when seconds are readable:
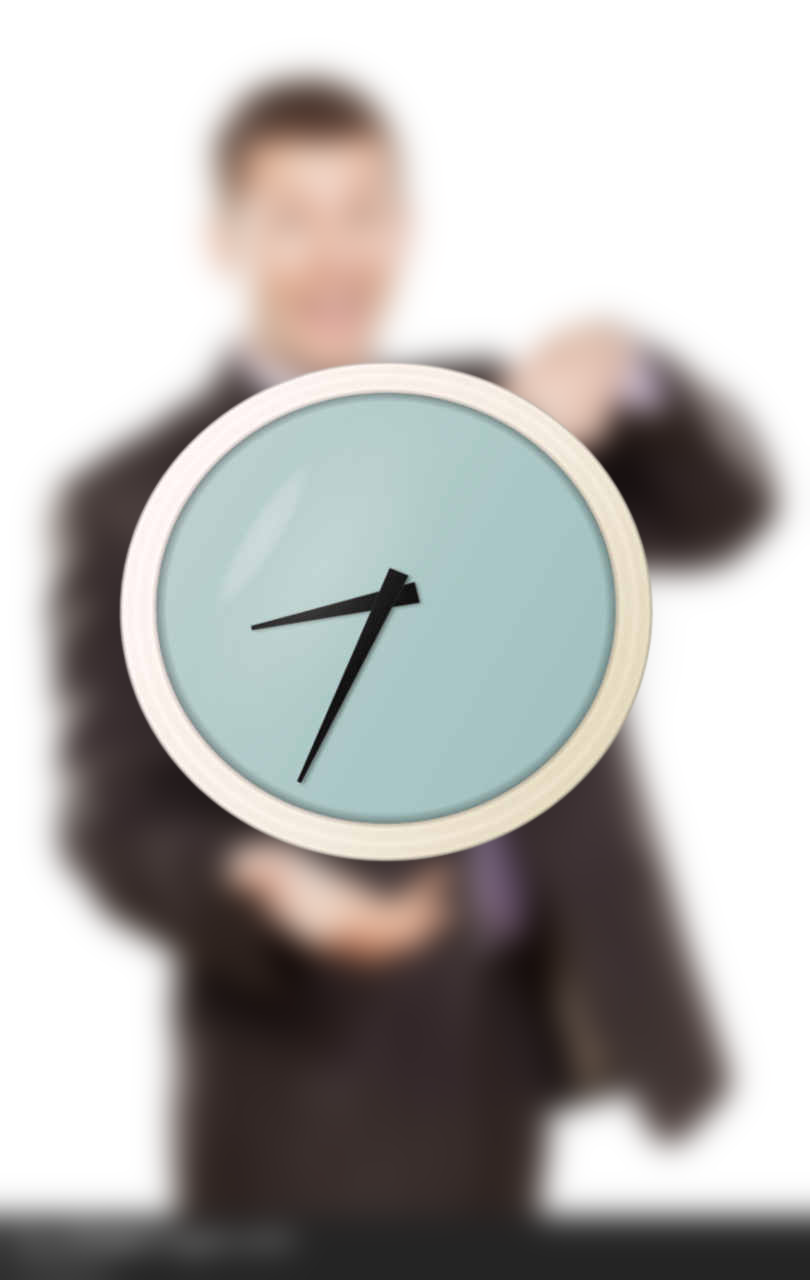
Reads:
h=8 m=34
